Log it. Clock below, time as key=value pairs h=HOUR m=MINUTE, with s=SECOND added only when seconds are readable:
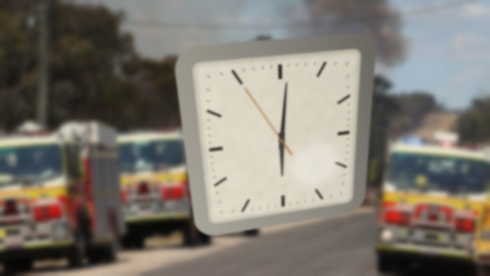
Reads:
h=6 m=0 s=55
